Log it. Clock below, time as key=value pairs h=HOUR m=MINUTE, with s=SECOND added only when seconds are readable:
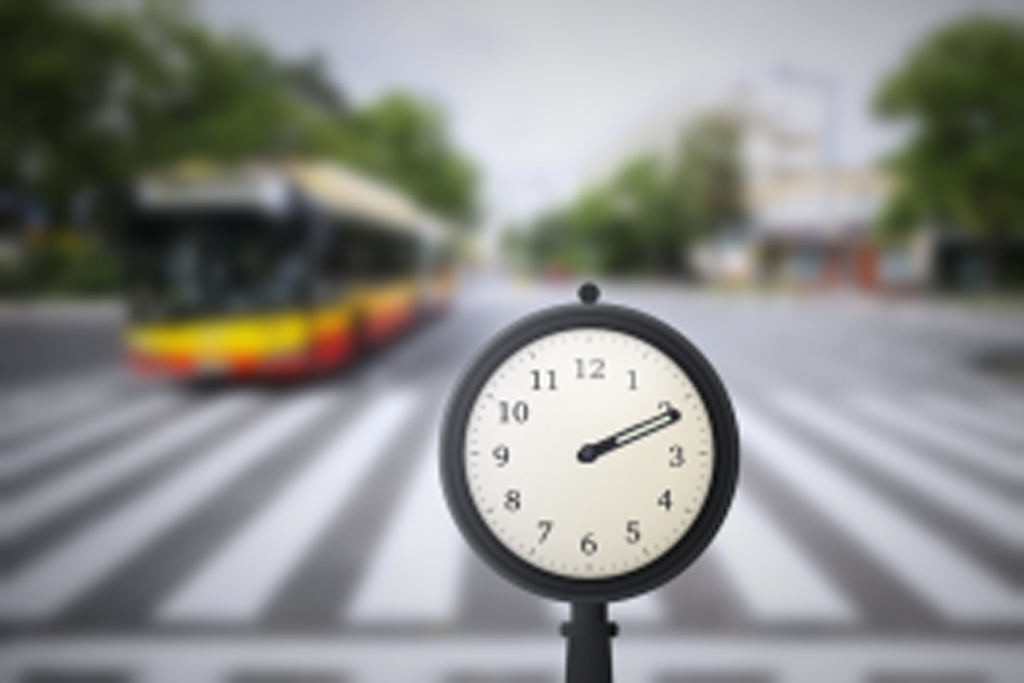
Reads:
h=2 m=11
